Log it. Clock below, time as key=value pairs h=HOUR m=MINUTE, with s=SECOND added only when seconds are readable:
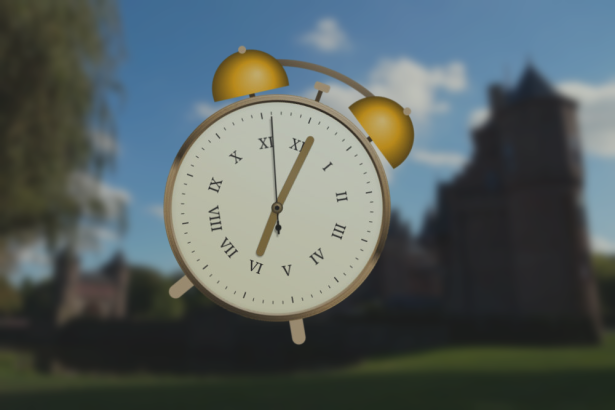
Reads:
h=6 m=0 s=56
